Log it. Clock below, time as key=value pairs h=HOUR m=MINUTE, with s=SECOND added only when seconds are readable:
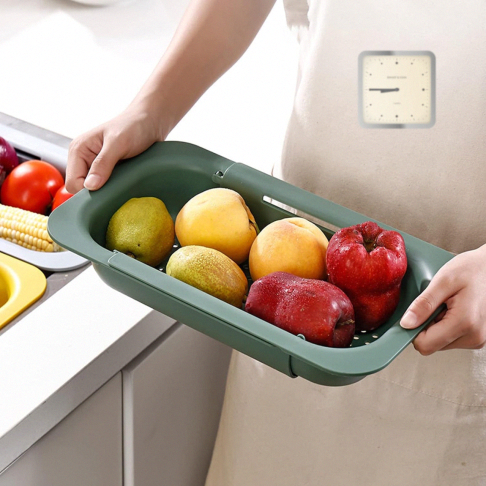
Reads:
h=8 m=45
